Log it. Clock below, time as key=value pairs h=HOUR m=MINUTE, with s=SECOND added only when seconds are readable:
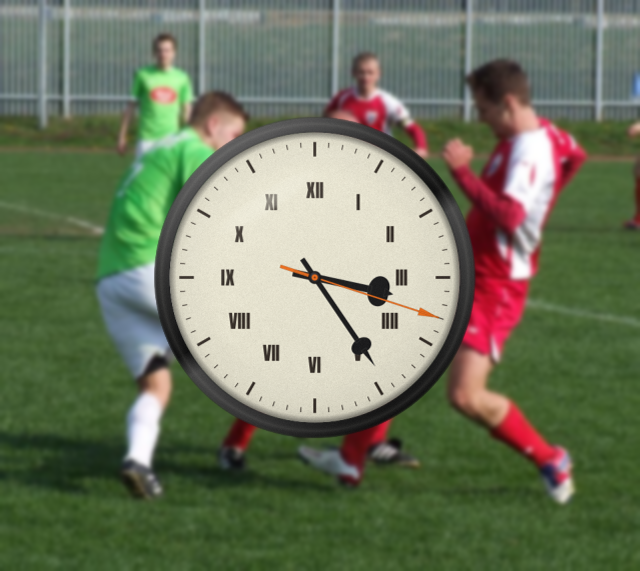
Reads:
h=3 m=24 s=18
